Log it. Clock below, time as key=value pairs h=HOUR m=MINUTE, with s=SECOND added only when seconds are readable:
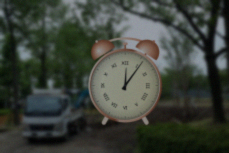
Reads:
h=12 m=6
